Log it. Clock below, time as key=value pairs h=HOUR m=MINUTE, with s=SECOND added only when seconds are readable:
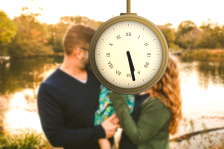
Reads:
h=5 m=28
